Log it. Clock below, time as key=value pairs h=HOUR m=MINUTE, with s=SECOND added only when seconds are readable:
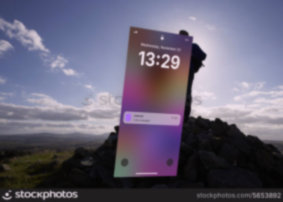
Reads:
h=13 m=29
